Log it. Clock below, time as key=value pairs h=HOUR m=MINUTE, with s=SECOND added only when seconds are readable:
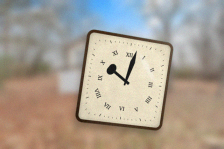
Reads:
h=10 m=2
